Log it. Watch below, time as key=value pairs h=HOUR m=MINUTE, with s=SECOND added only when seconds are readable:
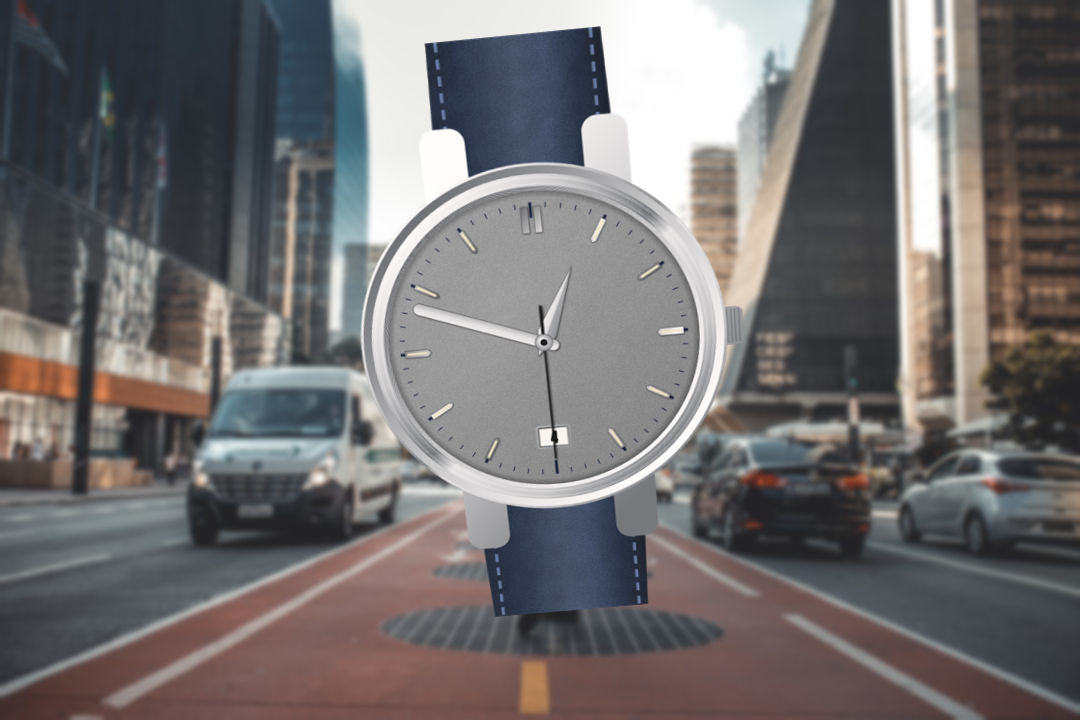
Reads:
h=12 m=48 s=30
